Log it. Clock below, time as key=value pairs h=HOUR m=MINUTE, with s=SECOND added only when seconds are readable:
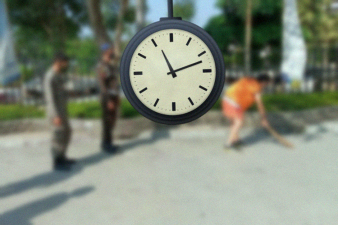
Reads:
h=11 m=12
